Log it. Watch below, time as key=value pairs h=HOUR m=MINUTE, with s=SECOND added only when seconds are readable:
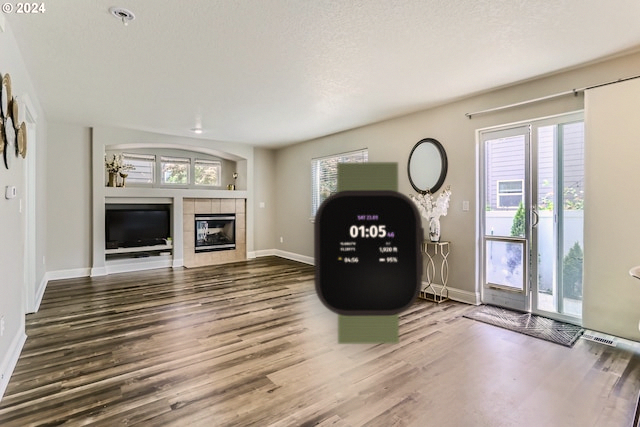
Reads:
h=1 m=5
